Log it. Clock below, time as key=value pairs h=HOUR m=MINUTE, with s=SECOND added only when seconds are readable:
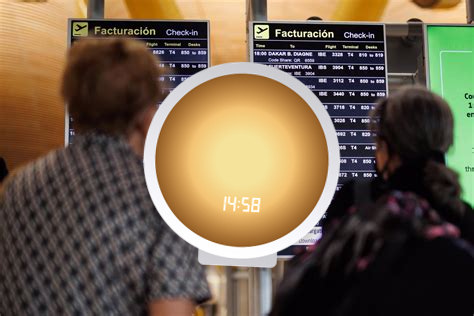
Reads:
h=14 m=58
